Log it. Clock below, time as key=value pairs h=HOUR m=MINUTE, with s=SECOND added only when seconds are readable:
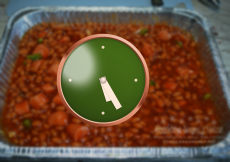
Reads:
h=5 m=25
